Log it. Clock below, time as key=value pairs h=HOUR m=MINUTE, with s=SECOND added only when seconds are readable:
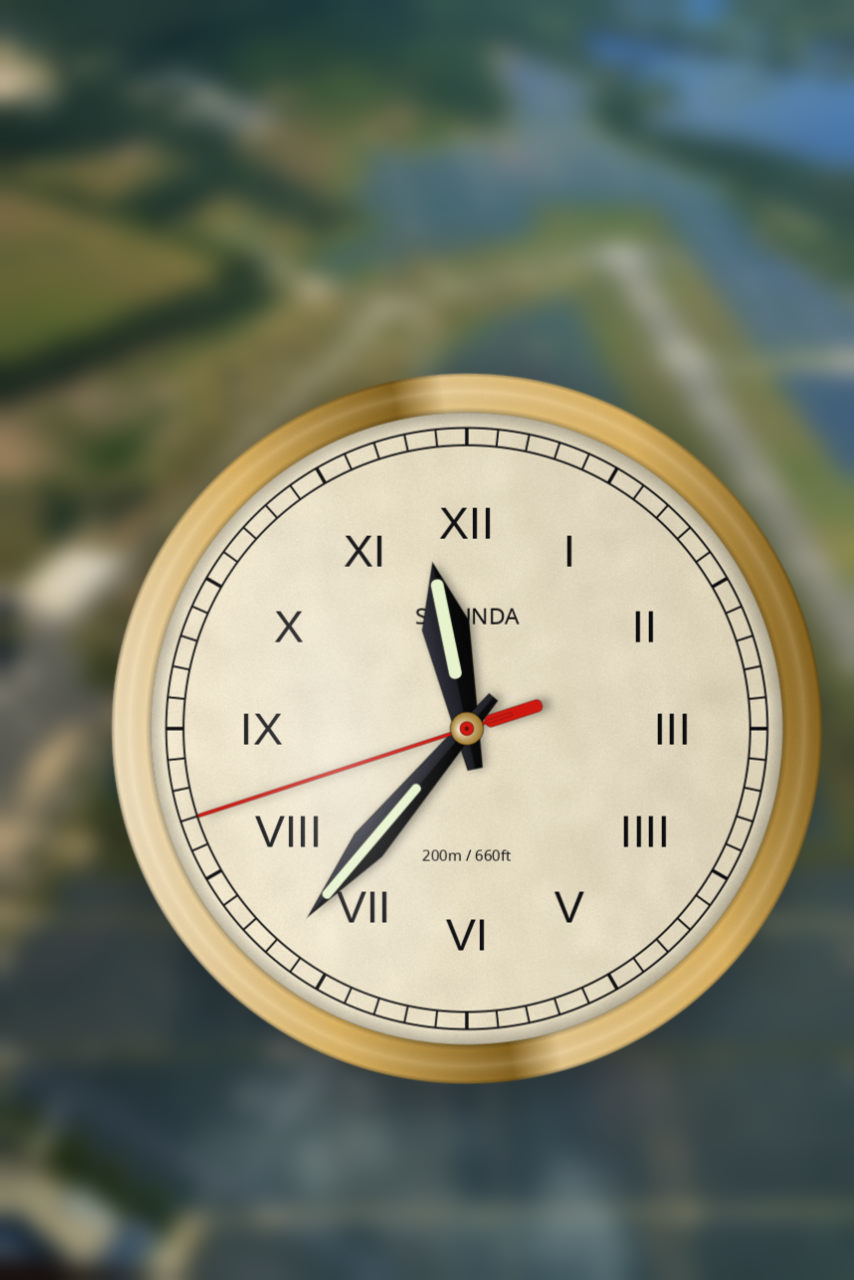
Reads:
h=11 m=36 s=42
